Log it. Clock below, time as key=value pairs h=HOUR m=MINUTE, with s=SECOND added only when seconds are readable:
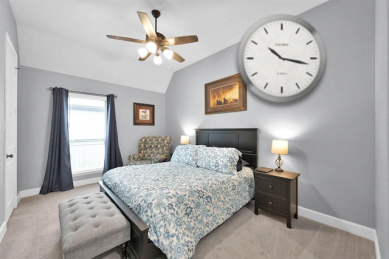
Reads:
h=10 m=17
